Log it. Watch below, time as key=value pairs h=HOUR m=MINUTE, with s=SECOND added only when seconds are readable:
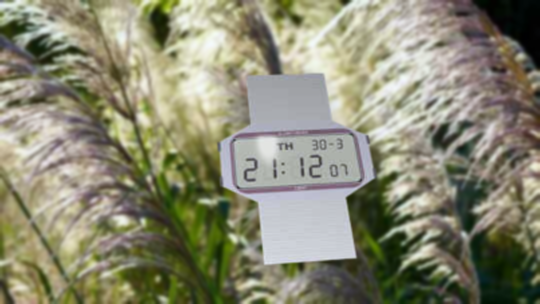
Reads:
h=21 m=12 s=7
